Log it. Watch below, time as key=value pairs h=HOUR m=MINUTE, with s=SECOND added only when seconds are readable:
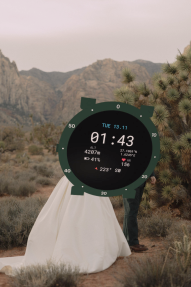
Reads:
h=1 m=43
